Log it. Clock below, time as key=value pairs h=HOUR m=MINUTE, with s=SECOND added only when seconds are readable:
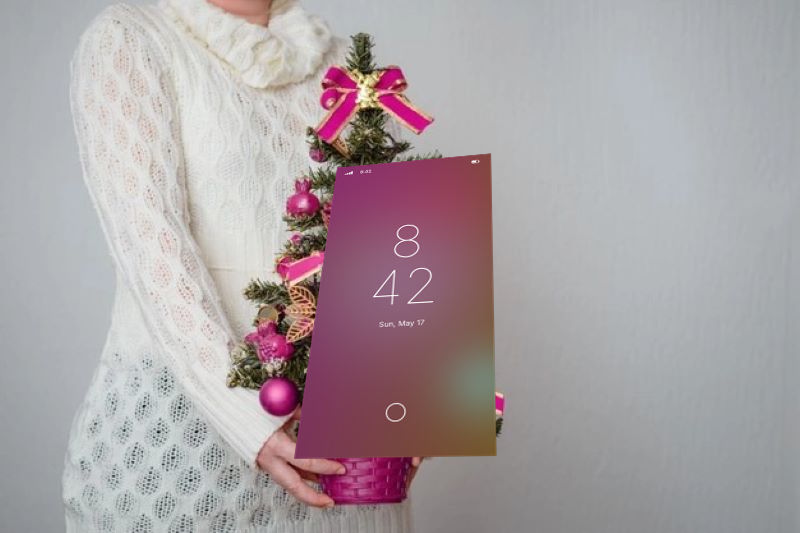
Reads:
h=8 m=42
